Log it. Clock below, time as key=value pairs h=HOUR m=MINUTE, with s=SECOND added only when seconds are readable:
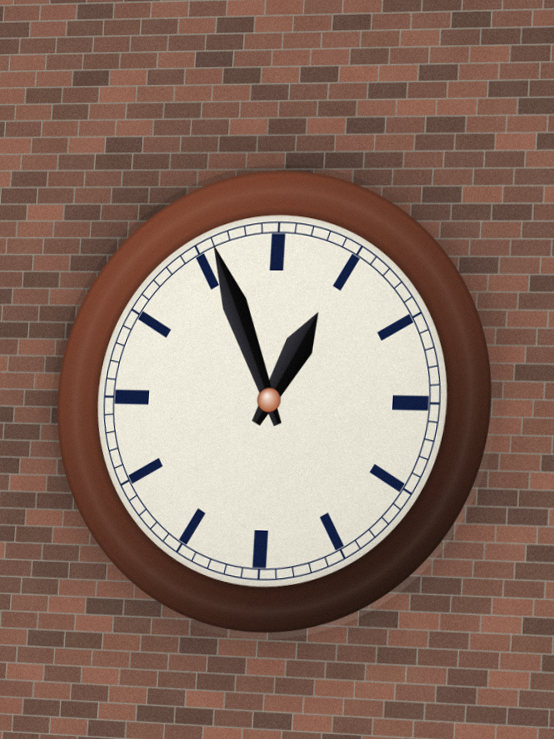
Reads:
h=12 m=56
